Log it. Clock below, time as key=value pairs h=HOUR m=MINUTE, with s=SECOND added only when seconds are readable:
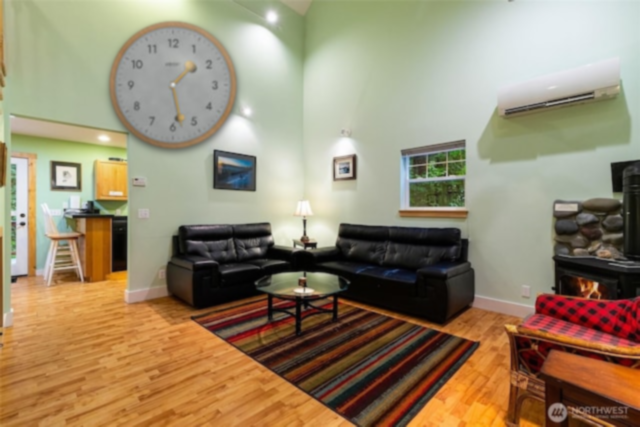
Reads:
h=1 m=28
